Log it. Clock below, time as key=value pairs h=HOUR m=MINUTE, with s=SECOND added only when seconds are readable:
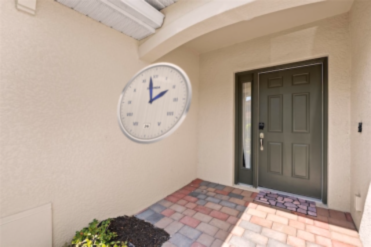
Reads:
h=1 m=58
